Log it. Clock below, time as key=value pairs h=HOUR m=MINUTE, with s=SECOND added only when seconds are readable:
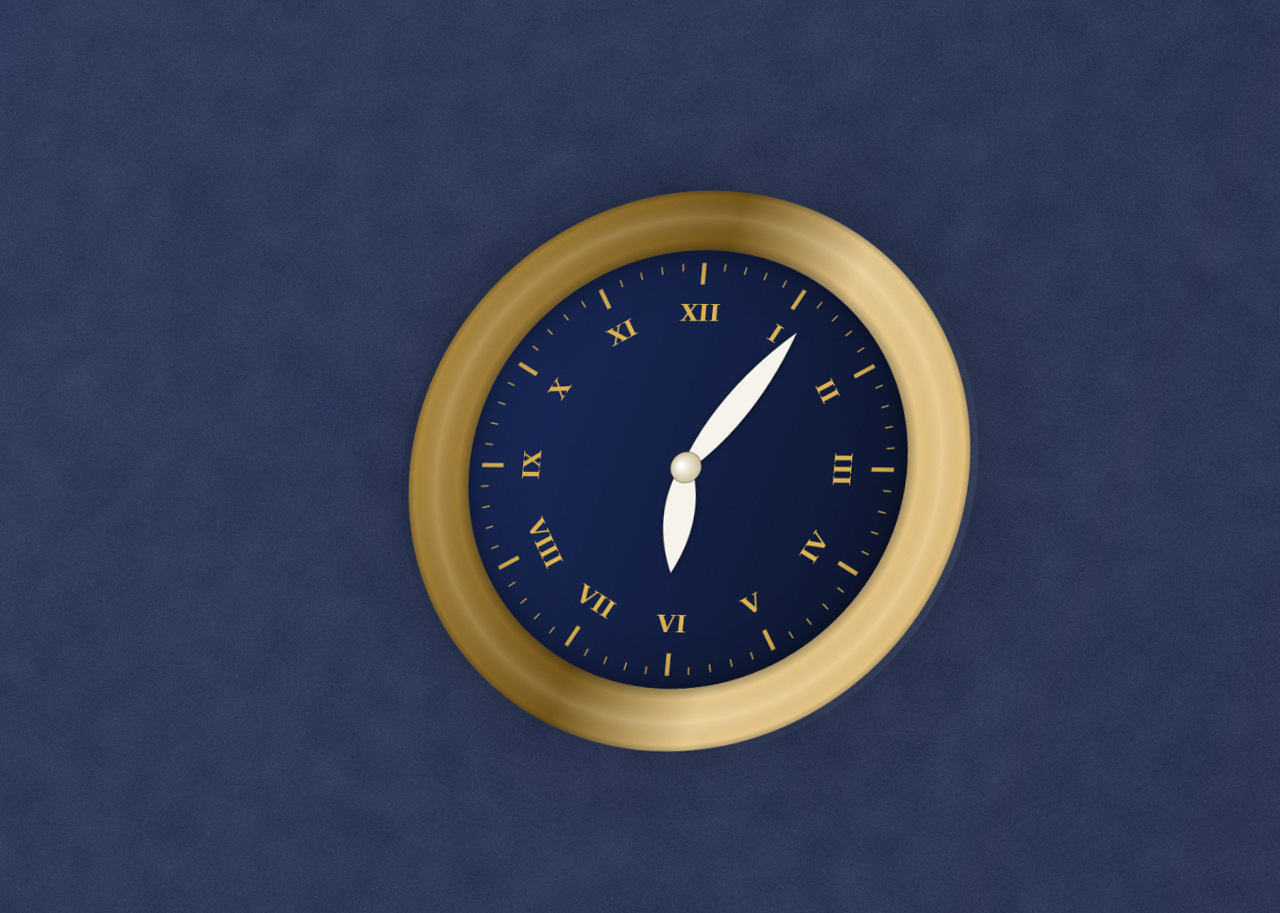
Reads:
h=6 m=6
